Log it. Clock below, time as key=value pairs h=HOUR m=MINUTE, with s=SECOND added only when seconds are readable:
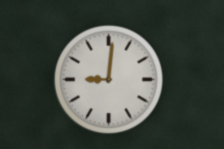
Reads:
h=9 m=1
